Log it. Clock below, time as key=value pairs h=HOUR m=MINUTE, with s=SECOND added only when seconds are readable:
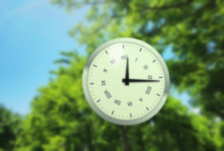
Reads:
h=12 m=16
